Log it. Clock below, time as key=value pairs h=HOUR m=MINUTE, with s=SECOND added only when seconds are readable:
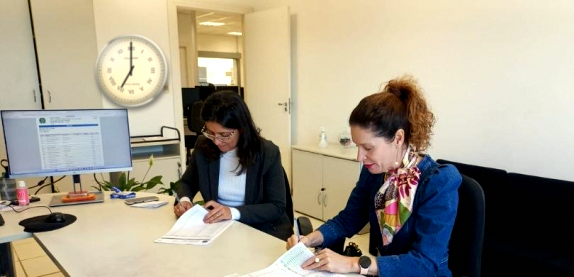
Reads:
h=7 m=0
